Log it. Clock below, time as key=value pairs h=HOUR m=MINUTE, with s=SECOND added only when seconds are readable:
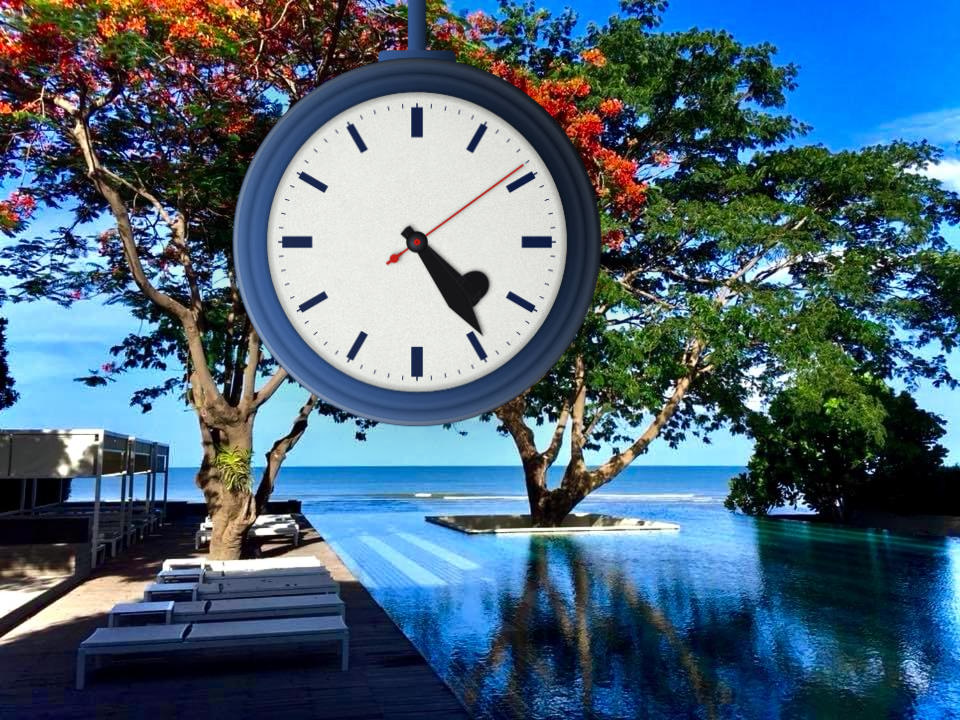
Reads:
h=4 m=24 s=9
